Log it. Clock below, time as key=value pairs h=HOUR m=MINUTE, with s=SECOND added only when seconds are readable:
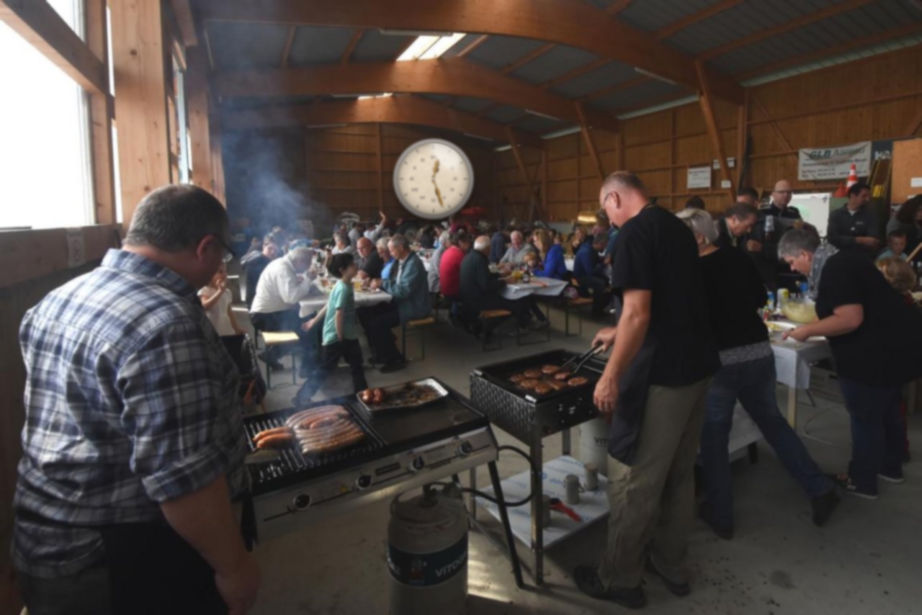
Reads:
h=12 m=27
